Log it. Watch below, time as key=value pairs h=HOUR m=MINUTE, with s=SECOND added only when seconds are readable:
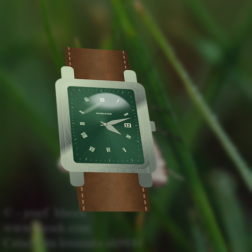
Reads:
h=4 m=12
